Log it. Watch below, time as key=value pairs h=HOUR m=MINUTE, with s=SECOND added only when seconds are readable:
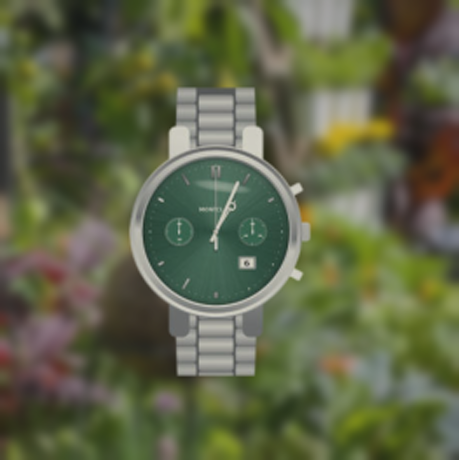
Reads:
h=1 m=4
